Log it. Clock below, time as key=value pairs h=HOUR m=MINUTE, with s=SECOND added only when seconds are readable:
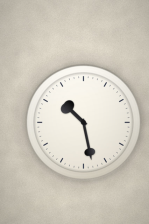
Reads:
h=10 m=28
